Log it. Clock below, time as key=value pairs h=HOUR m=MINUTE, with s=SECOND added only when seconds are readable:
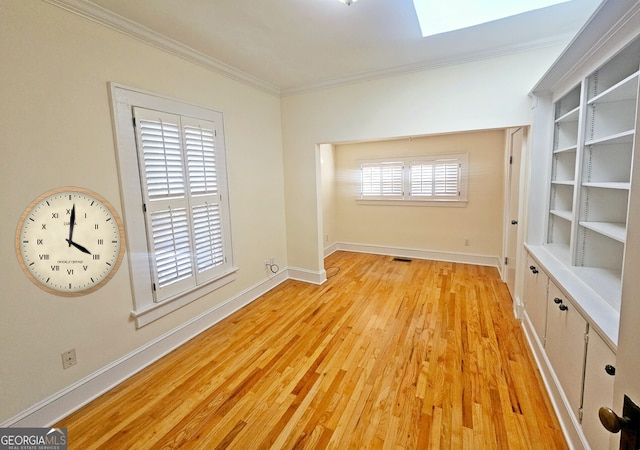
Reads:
h=4 m=1
